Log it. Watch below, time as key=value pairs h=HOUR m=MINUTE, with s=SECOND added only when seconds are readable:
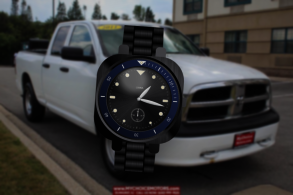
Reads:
h=1 m=17
